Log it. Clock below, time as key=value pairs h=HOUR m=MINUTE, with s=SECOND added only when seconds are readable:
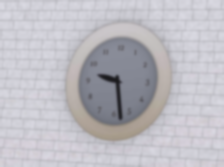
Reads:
h=9 m=28
